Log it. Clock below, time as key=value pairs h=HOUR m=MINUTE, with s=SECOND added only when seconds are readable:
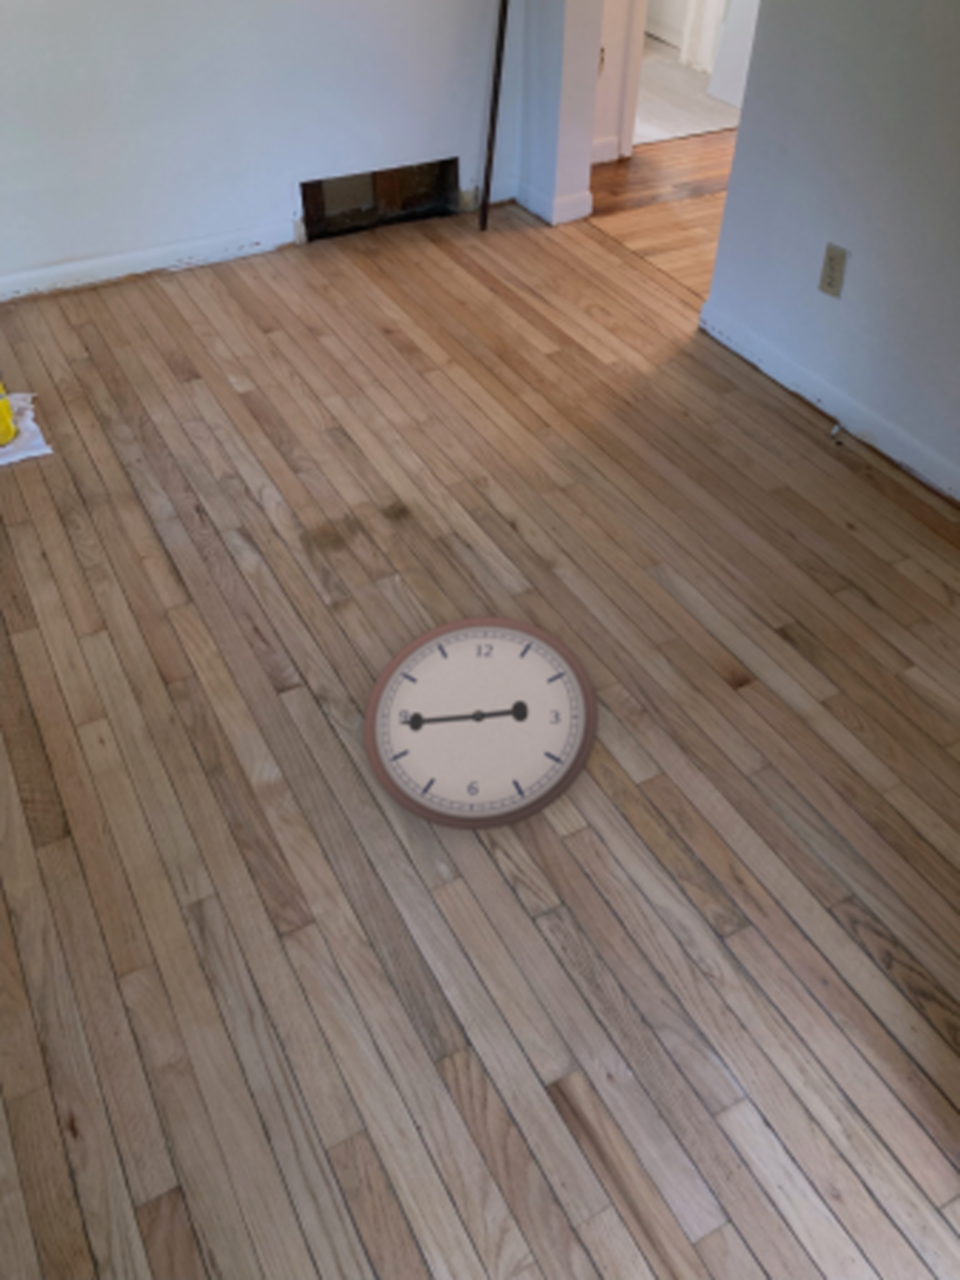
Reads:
h=2 m=44
